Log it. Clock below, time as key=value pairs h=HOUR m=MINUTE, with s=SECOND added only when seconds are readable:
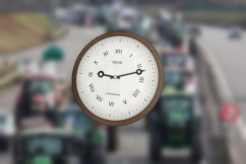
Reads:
h=9 m=12
